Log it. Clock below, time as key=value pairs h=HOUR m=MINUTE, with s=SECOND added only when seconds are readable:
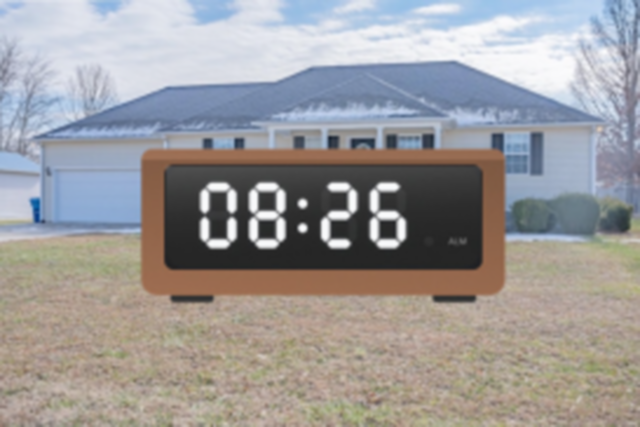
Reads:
h=8 m=26
